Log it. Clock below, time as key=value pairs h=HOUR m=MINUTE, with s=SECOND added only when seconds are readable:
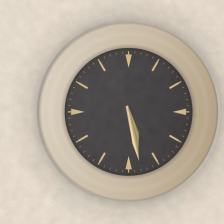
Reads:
h=5 m=28
